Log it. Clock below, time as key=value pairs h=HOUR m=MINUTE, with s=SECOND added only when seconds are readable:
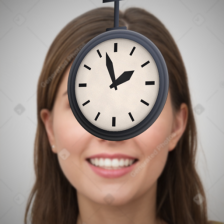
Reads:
h=1 m=57
